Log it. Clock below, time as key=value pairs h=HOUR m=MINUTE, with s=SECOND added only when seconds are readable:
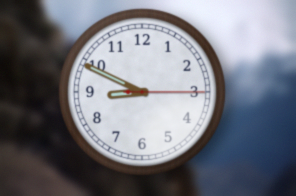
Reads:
h=8 m=49 s=15
